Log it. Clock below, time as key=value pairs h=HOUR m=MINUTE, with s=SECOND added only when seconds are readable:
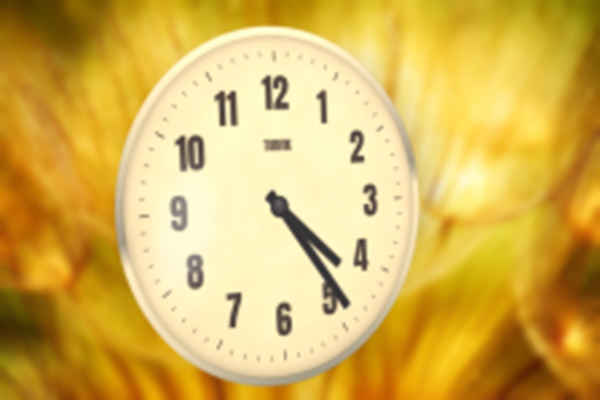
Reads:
h=4 m=24
